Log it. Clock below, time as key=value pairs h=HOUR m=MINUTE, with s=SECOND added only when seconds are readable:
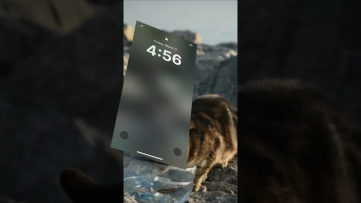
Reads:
h=4 m=56
